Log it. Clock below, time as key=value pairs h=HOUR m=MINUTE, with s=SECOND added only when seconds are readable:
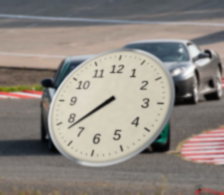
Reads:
h=7 m=38
